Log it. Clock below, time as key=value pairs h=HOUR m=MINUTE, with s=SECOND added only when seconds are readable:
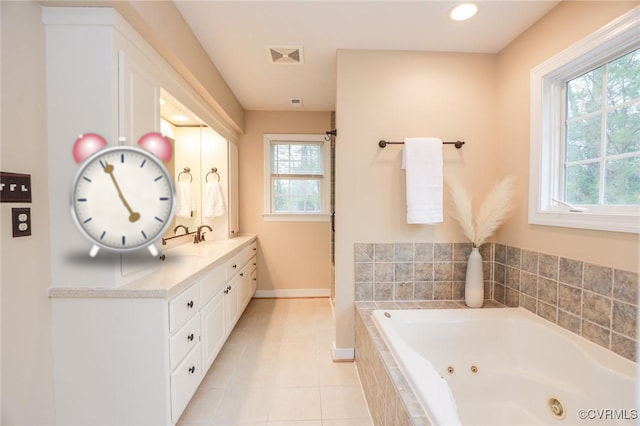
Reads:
h=4 m=56
